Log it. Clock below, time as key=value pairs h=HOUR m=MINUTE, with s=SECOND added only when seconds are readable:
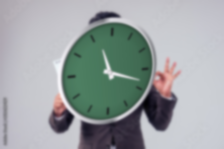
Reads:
h=11 m=18
